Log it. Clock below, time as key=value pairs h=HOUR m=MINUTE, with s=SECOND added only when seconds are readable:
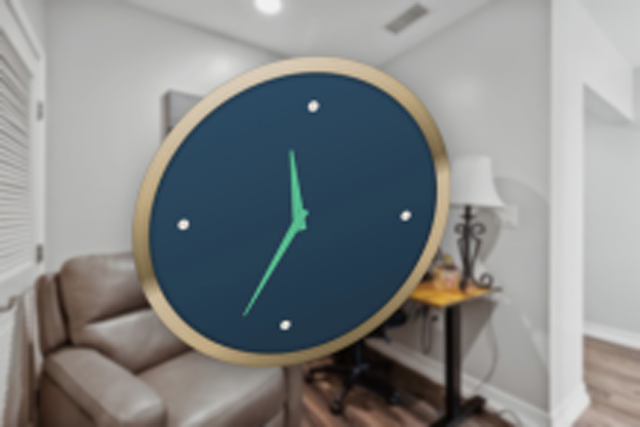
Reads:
h=11 m=34
